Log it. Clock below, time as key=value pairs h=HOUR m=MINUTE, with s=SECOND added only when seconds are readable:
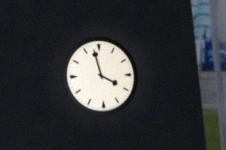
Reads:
h=3 m=58
